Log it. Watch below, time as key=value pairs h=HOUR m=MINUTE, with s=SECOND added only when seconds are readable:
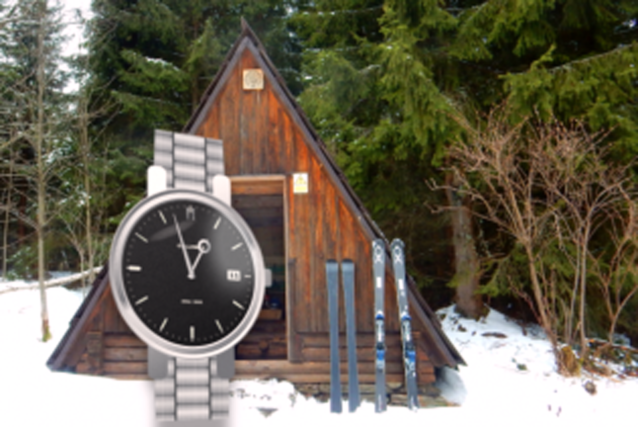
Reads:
h=12 m=57
